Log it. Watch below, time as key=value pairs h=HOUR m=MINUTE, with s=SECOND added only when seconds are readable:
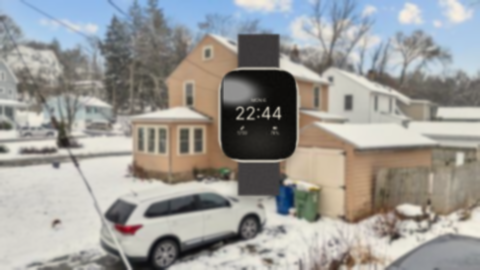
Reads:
h=22 m=44
